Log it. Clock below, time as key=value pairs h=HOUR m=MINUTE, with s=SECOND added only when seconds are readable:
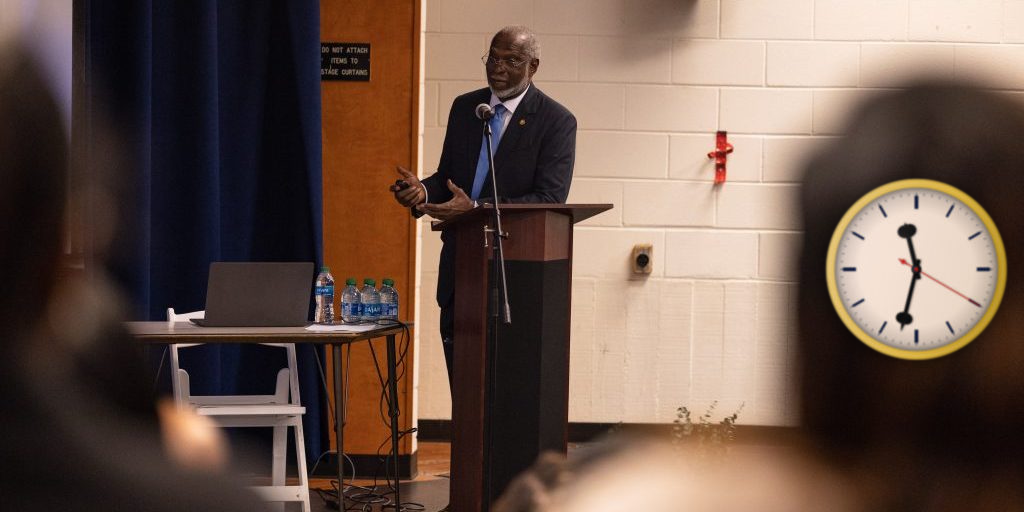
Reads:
h=11 m=32 s=20
